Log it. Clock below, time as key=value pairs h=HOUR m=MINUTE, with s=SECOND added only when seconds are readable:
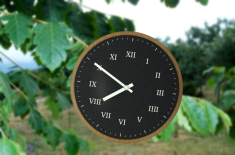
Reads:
h=7 m=50
